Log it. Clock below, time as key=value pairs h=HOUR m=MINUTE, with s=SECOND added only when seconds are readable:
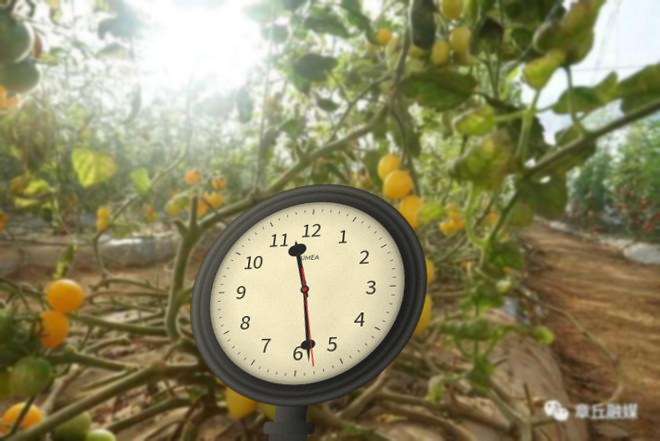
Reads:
h=11 m=28 s=28
